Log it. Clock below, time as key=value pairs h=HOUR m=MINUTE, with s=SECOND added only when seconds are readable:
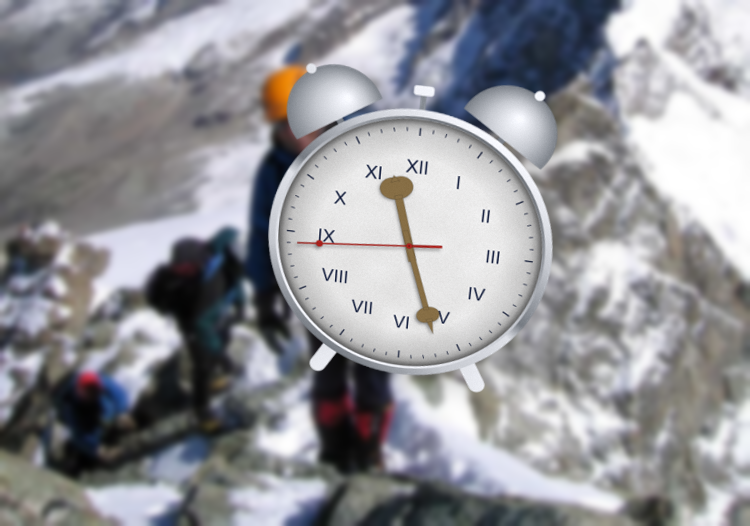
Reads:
h=11 m=26 s=44
